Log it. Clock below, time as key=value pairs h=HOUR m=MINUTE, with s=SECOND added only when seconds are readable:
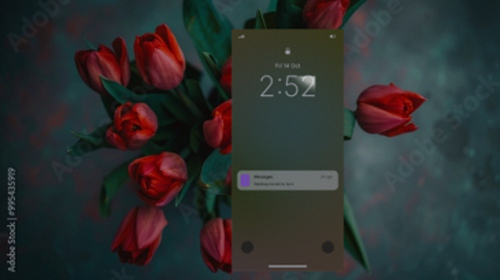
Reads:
h=2 m=52
